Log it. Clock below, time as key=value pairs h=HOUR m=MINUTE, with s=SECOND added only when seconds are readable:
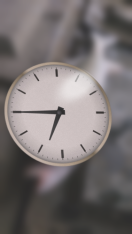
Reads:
h=6 m=45
